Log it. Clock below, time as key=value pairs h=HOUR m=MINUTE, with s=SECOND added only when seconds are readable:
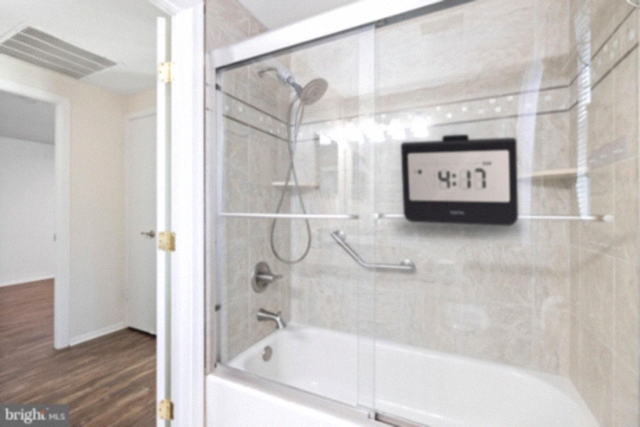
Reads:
h=4 m=17
